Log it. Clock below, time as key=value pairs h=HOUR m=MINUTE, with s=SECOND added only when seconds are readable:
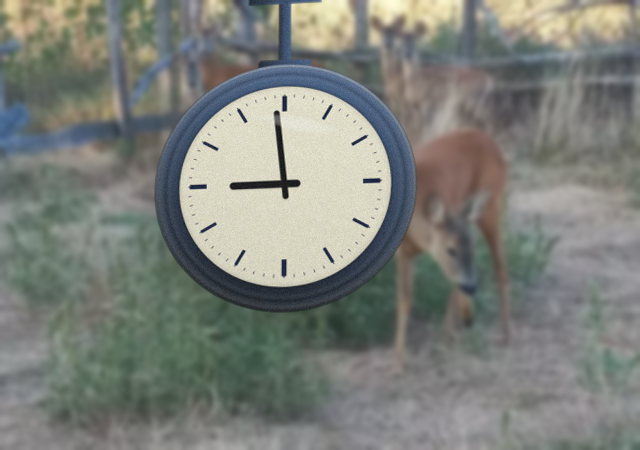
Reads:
h=8 m=59
